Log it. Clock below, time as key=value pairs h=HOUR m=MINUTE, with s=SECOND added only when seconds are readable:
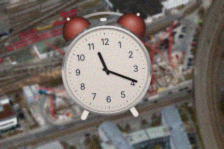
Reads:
h=11 m=19
